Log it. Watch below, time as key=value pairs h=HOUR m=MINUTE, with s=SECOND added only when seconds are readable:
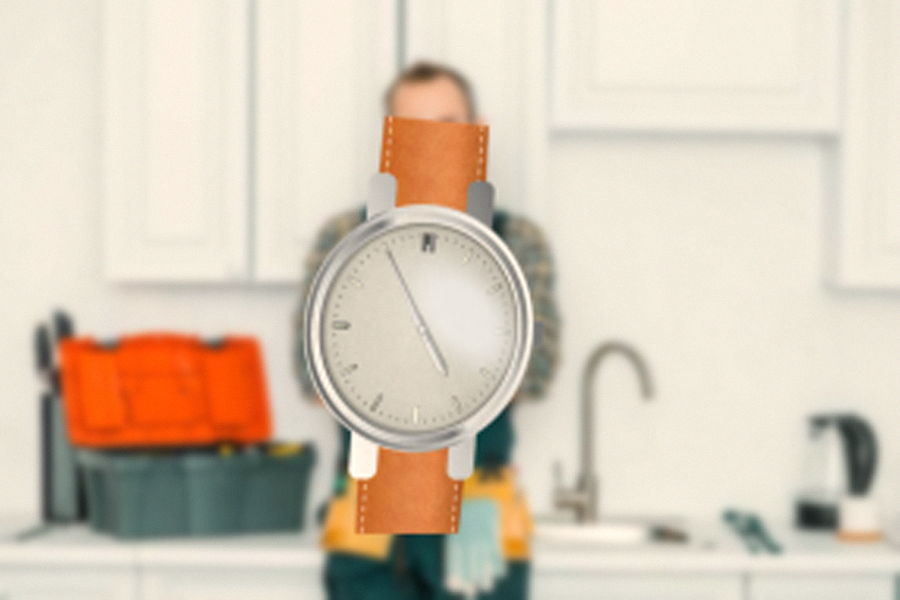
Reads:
h=4 m=55
